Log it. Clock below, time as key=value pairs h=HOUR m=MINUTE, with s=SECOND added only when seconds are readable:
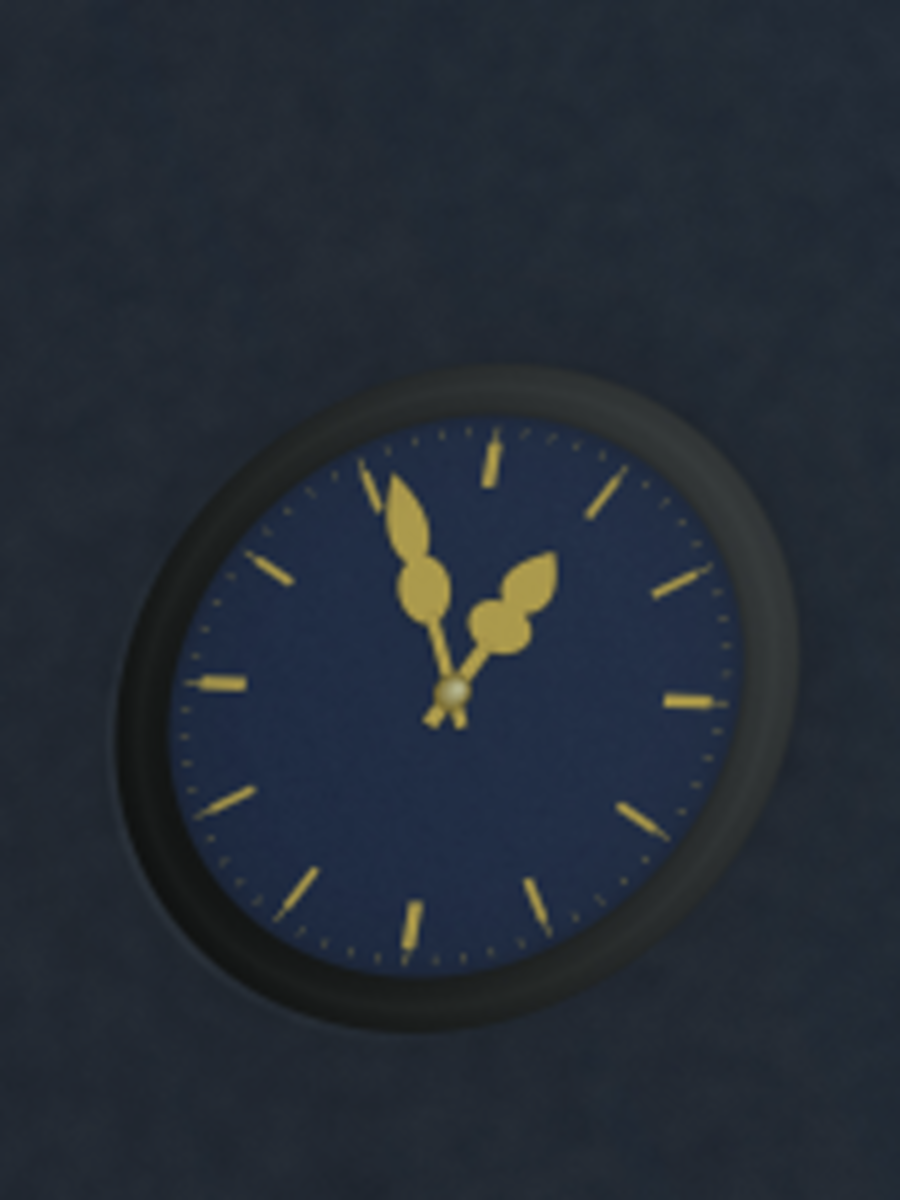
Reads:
h=12 m=56
